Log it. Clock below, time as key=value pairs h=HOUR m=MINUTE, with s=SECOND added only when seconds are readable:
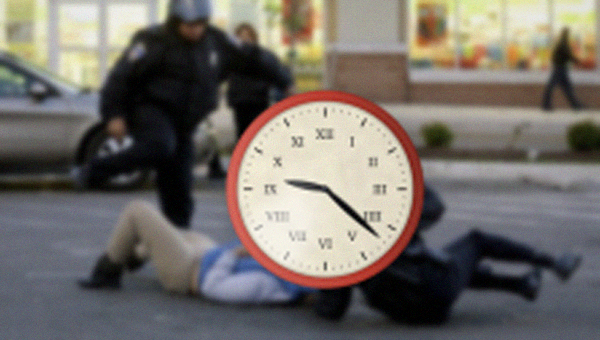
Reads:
h=9 m=22
